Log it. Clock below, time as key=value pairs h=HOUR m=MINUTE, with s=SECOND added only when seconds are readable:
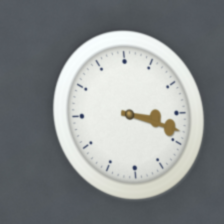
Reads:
h=3 m=18
